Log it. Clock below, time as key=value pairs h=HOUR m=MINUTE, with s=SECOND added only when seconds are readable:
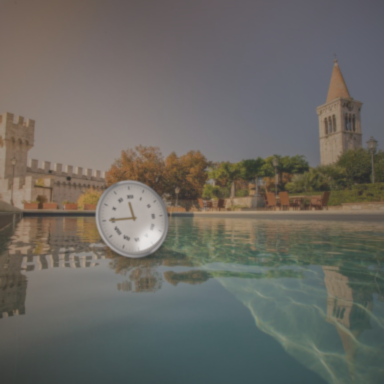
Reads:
h=11 m=45
